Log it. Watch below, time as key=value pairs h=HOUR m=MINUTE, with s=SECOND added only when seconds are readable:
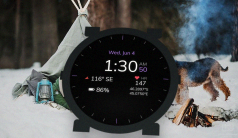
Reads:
h=1 m=30
